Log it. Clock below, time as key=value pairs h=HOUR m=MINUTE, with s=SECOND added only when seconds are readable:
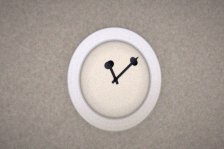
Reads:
h=11 m=8
